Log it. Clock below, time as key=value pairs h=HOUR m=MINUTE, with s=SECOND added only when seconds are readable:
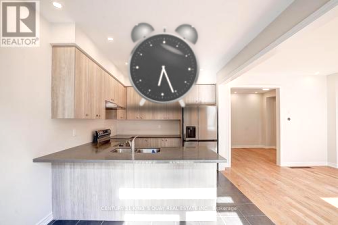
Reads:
h=6 m=26
